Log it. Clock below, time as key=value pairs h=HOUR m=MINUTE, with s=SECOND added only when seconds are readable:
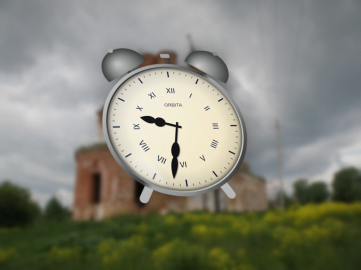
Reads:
h=9 m=32
